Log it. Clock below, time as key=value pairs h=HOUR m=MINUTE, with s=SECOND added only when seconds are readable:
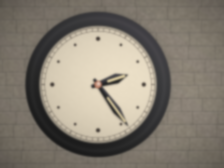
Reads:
h=2 m=24
